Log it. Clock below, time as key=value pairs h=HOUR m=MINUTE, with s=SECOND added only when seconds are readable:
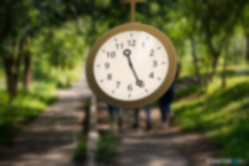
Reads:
h=11 m=26
